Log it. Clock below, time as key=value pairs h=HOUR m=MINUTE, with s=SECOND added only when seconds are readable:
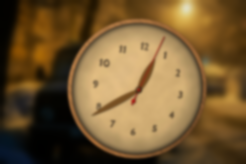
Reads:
h=12 m=39 s=3
